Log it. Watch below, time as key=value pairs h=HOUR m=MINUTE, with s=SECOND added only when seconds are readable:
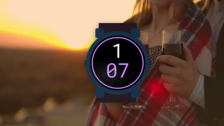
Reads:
h=1 m=7
